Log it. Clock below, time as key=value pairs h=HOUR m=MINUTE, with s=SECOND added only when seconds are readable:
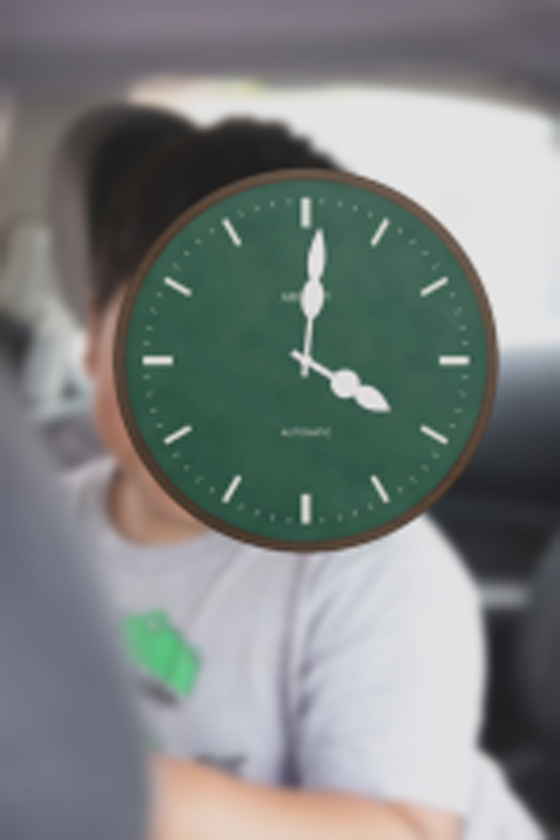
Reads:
h=4 m=1
